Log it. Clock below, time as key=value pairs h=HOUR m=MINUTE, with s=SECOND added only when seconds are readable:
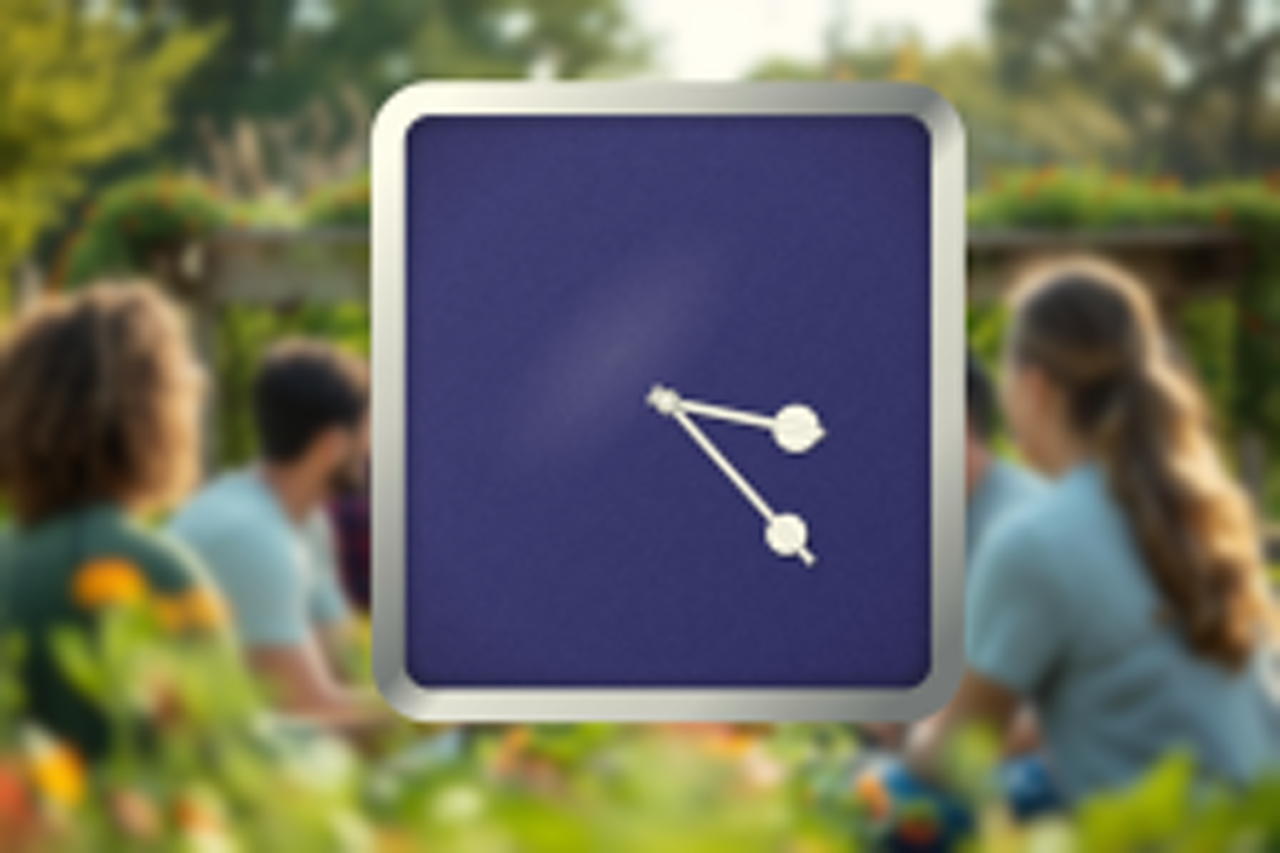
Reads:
h=3 m=23
